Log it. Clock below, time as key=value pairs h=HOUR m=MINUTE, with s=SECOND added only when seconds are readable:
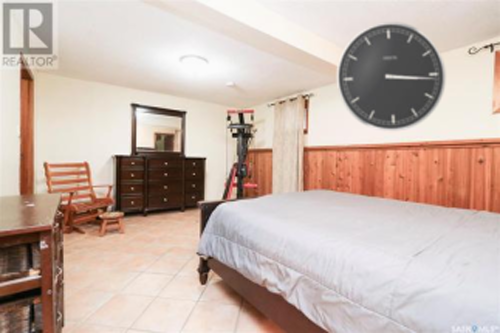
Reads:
h=3 m=16
